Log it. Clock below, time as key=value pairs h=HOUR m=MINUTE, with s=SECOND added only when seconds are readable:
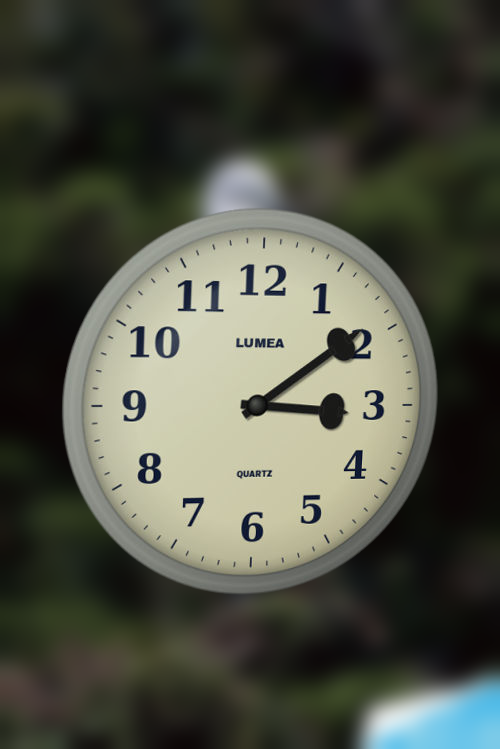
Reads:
h=3 m=9
